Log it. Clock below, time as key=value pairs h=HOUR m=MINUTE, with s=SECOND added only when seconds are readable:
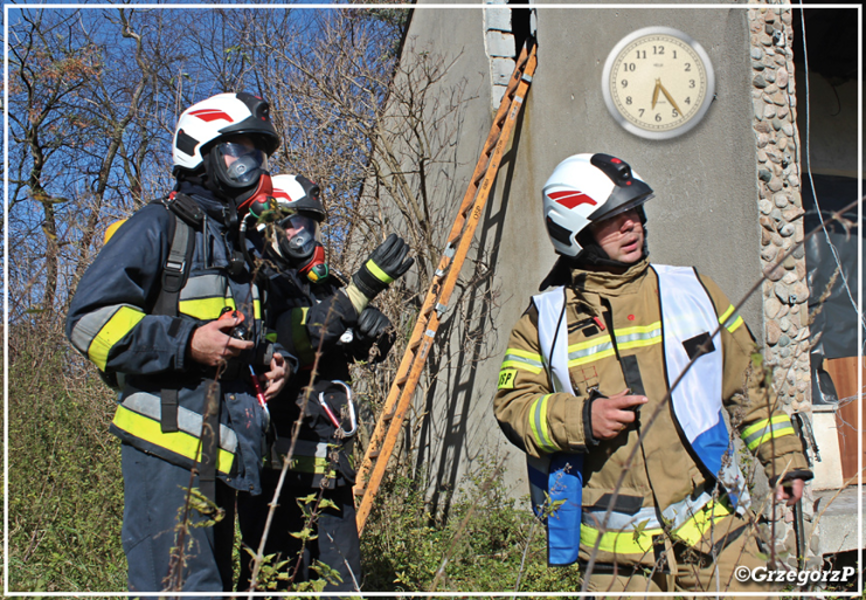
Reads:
h=6 m=24
